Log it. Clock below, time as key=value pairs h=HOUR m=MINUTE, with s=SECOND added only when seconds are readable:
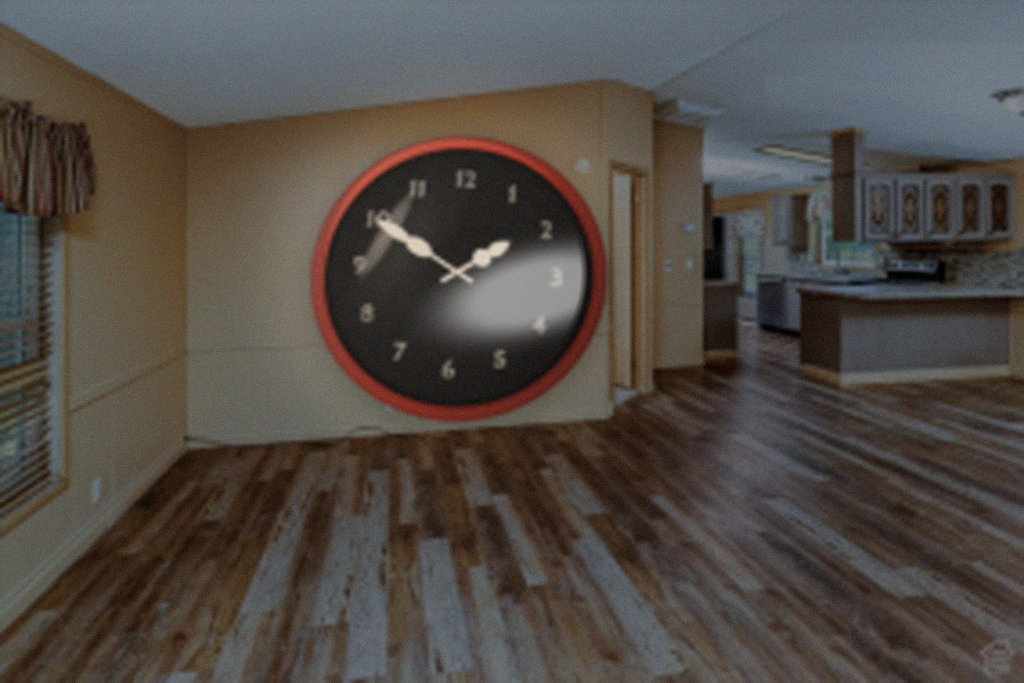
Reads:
h=1 m=50
